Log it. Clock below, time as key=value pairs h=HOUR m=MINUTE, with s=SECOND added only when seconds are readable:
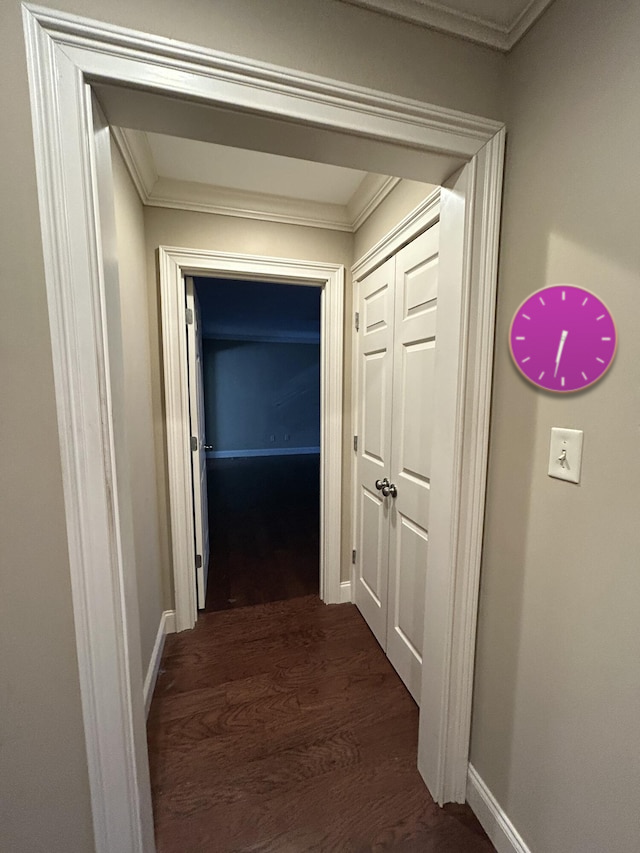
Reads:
h=6 m=32
